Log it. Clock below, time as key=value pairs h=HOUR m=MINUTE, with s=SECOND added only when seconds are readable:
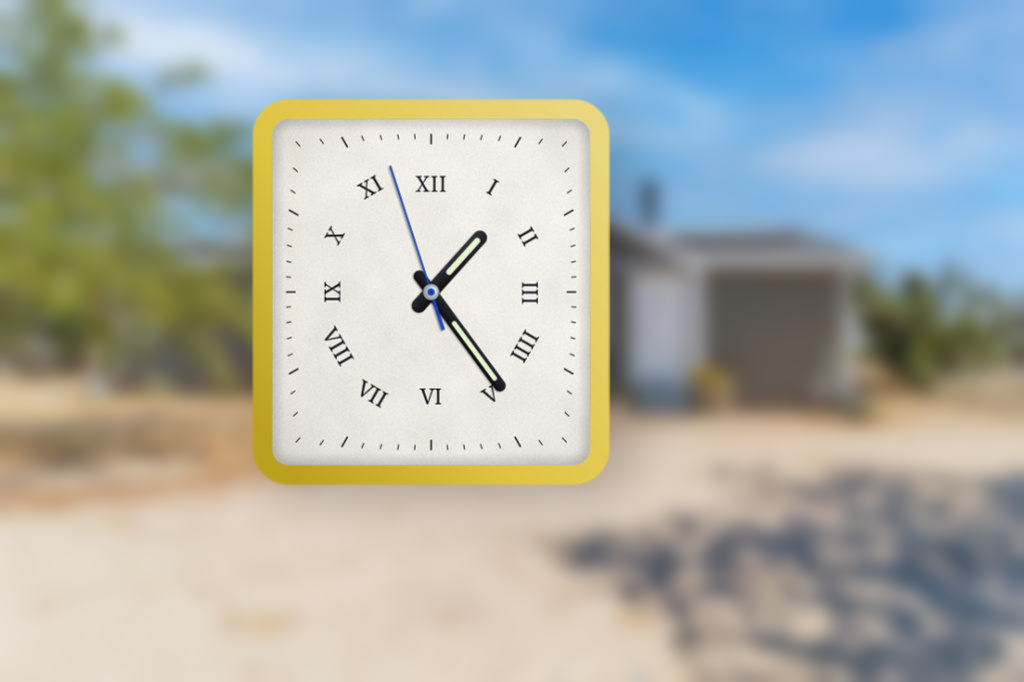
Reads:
h=1 m=23 s=57
